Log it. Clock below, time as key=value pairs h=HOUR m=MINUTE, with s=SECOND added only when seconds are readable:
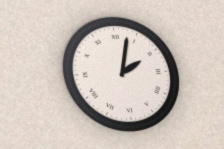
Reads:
h=2 m=3
